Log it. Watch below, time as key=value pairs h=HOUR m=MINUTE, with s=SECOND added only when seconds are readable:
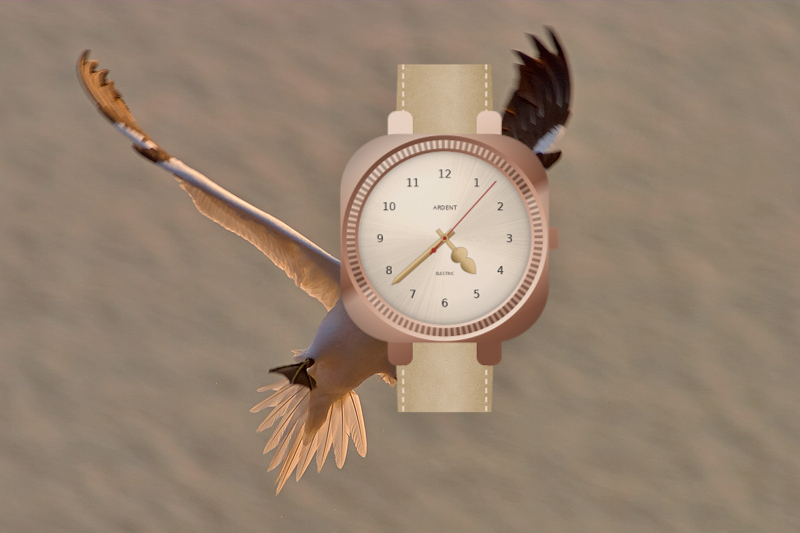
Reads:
h=4 m=38 s=7
